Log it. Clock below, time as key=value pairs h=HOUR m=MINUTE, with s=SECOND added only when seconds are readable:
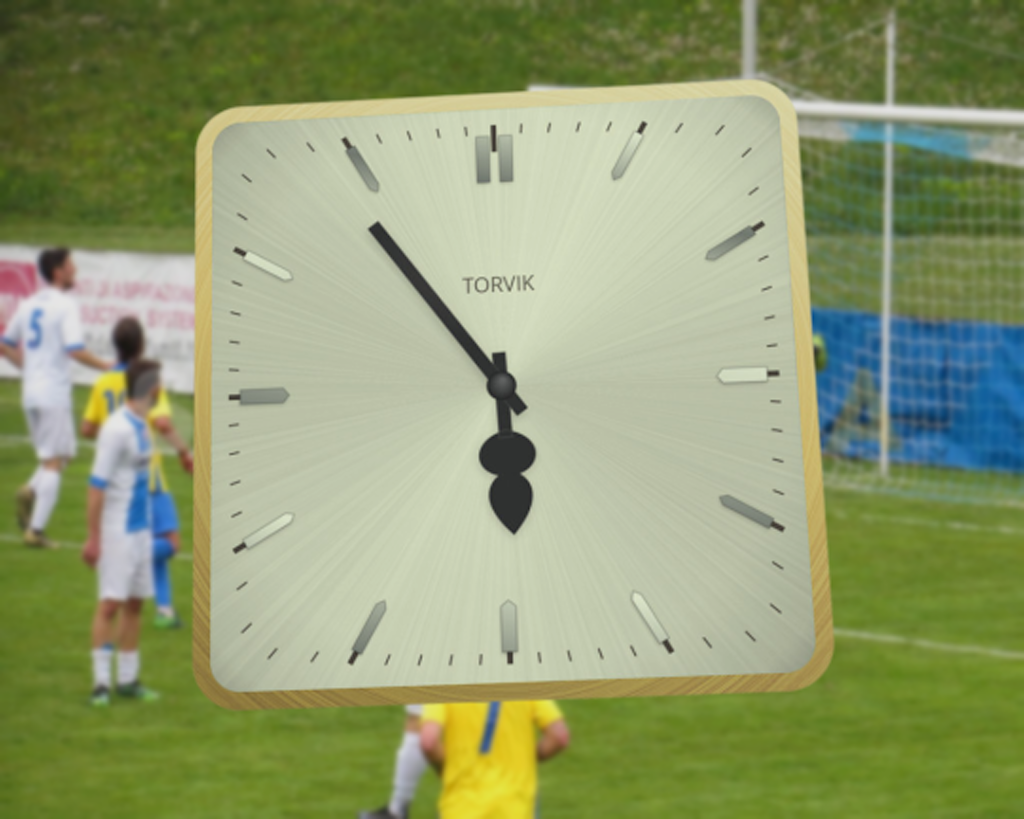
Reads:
h=5 m=54
